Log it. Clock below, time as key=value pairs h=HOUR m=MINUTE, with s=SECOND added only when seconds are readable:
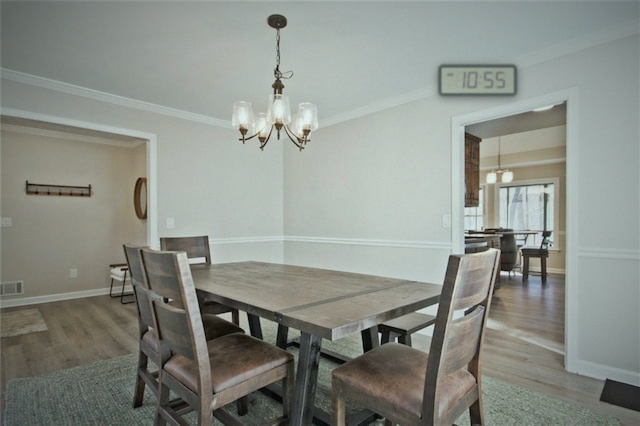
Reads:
h=10 m=55
